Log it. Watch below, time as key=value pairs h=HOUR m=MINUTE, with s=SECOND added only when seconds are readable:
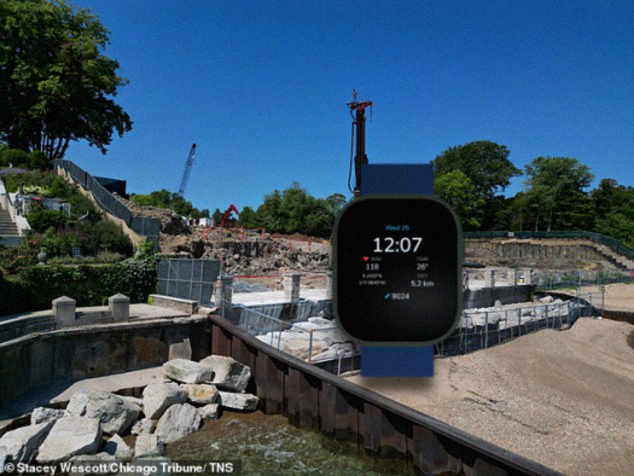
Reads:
h=12 m=7
